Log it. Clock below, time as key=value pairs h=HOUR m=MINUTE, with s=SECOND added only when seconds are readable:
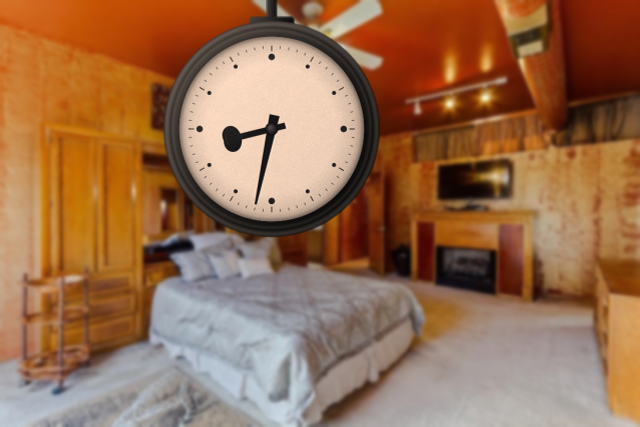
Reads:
h=8 m=32
